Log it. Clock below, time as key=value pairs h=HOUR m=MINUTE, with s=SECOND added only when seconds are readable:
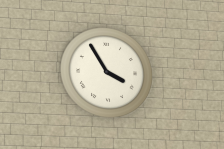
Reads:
h=3 m=55
